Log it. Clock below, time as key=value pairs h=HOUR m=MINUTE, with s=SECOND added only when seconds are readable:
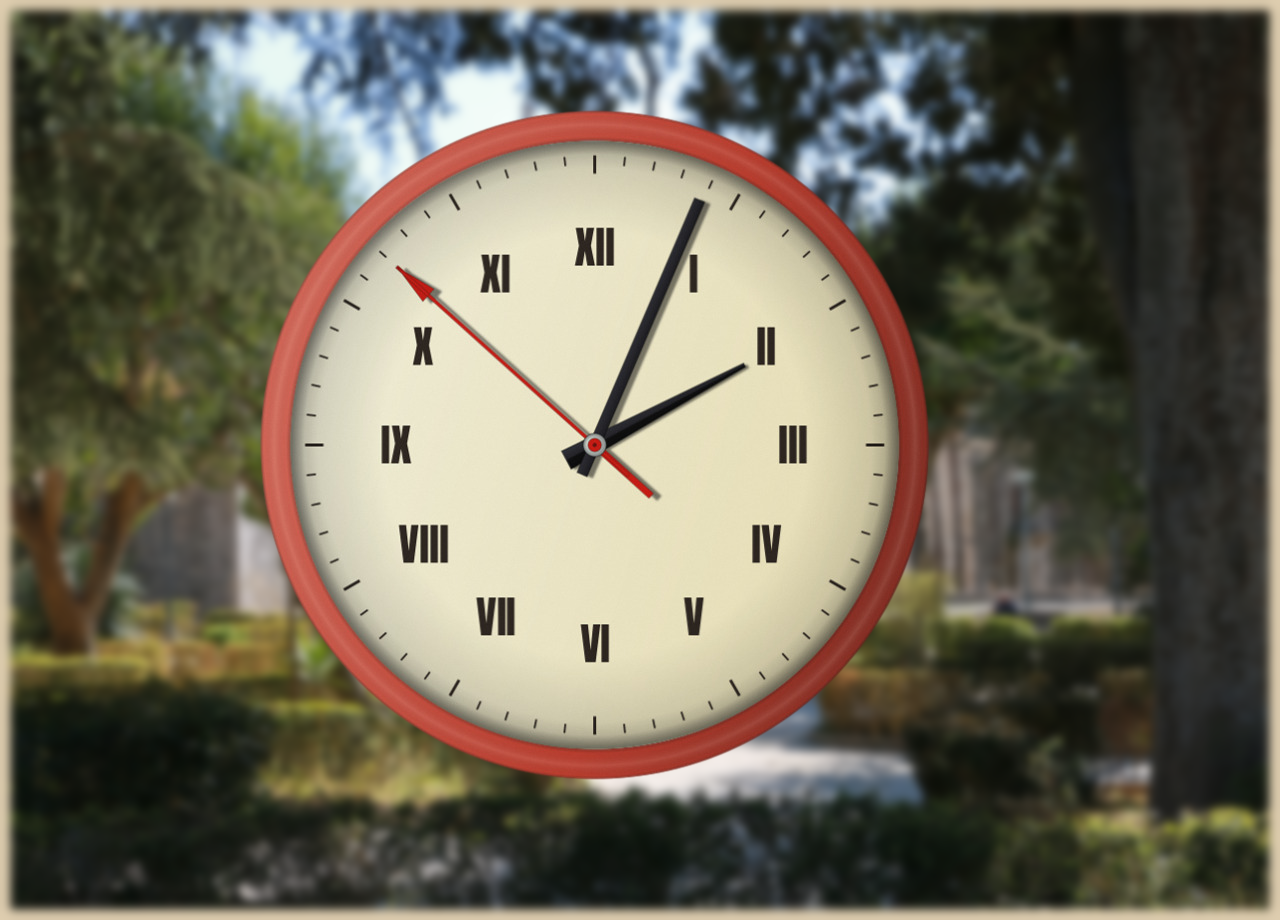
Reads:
h=2 m=3 s=52
